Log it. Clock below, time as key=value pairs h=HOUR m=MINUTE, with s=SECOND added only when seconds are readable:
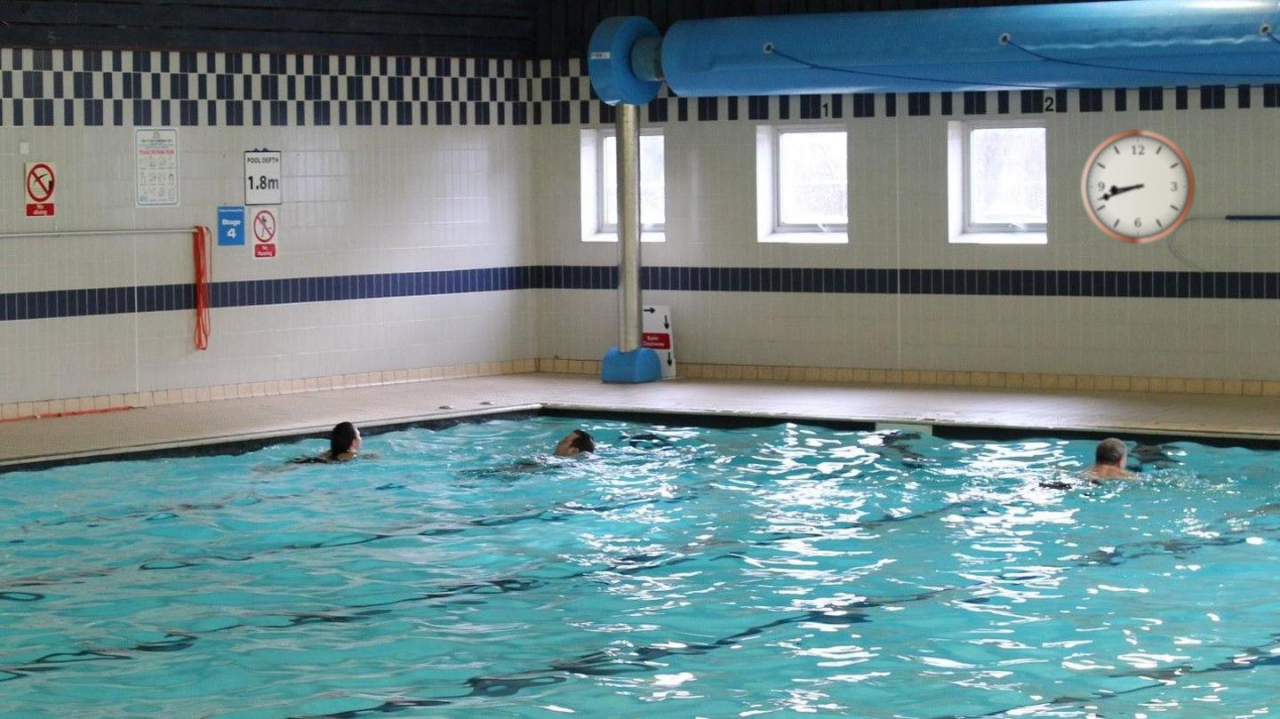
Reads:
h=8 m=42
